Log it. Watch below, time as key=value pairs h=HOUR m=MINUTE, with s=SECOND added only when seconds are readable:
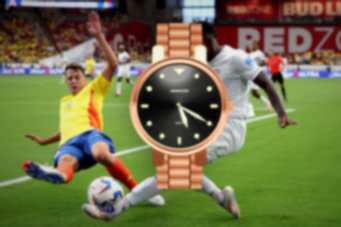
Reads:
h=5 m=20
